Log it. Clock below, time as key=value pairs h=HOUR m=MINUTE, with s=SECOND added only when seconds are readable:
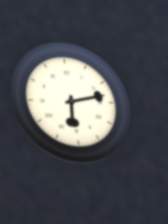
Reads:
h=6 m=13
